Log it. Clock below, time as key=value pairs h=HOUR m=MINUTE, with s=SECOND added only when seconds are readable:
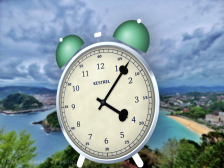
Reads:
h=4 m=7
